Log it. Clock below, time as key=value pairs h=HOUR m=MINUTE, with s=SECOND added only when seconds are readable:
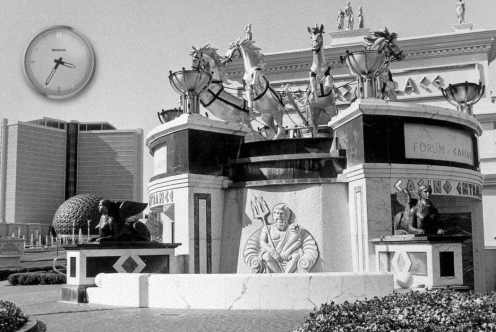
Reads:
h=3 m=35
